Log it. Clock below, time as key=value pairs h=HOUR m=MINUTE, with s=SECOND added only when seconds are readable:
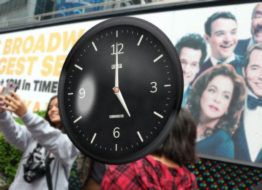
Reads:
h=5 m=0
